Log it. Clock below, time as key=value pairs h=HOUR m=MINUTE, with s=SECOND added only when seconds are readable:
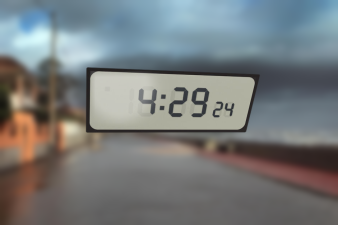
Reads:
h=4 m=29 s=24
